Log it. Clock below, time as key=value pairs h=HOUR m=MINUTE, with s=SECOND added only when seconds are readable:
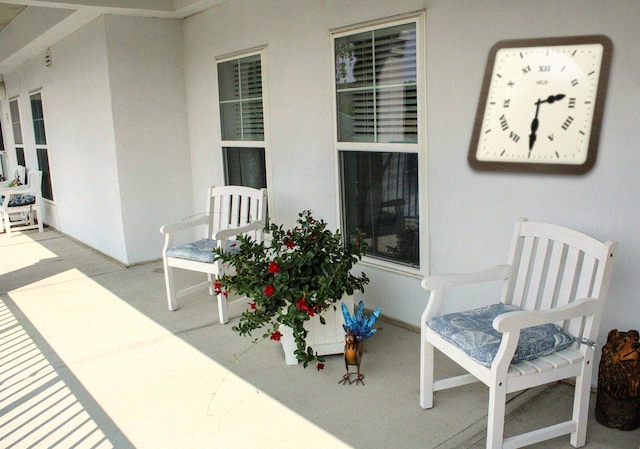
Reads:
h=2 m=30
